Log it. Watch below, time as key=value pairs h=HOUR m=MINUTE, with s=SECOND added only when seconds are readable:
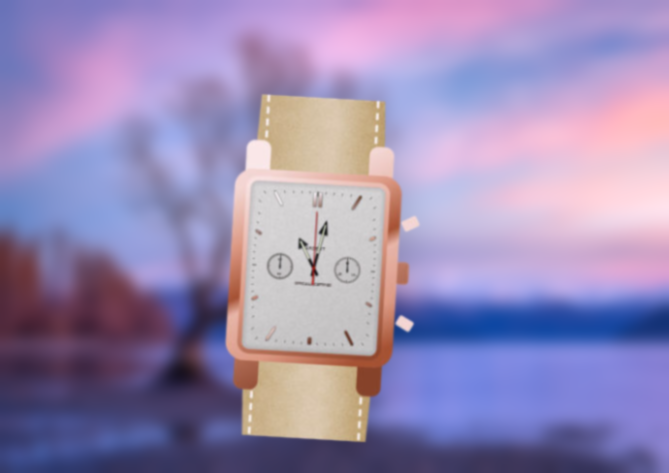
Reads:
h=11 m=2
